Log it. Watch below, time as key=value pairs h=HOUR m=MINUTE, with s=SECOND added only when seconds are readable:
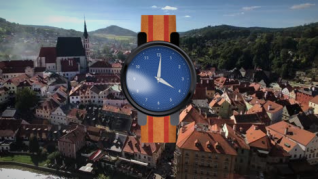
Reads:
h=4 m=1
